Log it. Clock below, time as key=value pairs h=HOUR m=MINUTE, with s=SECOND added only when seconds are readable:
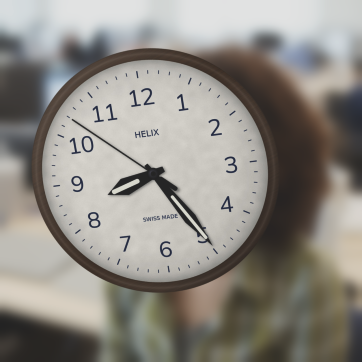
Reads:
h=8 m=24 s=52
